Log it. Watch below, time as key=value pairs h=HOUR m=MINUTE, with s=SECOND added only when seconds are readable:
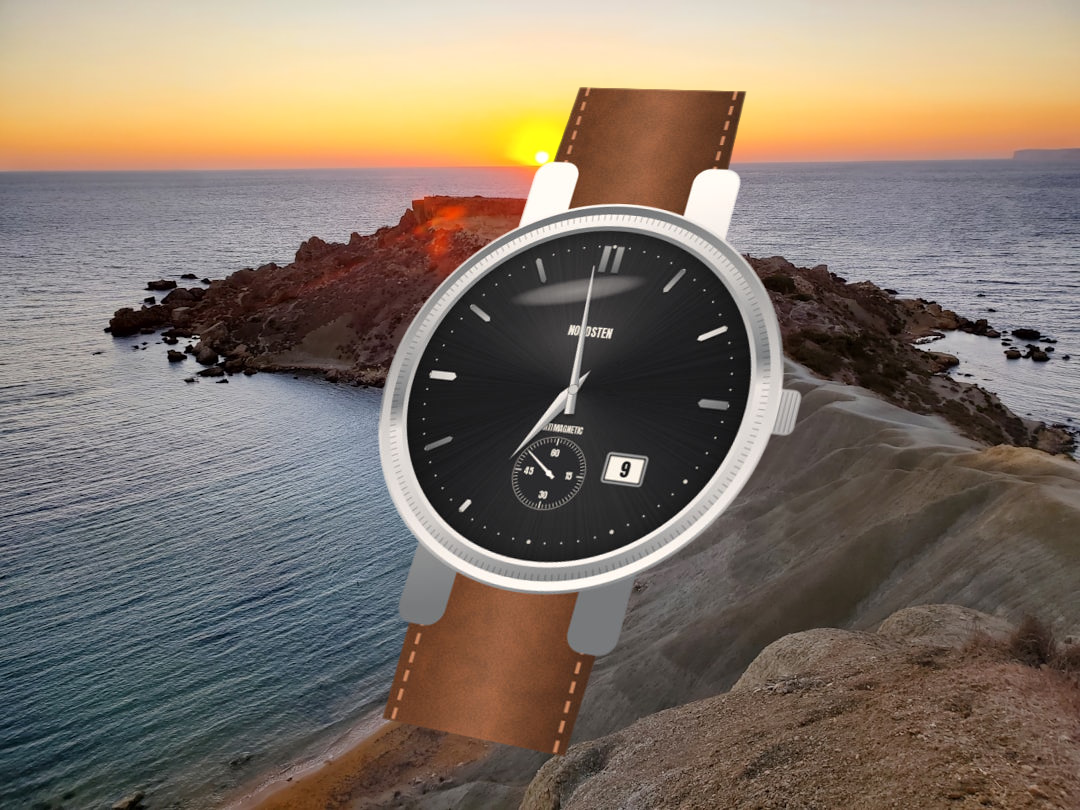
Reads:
h=6 m=58 s=51
